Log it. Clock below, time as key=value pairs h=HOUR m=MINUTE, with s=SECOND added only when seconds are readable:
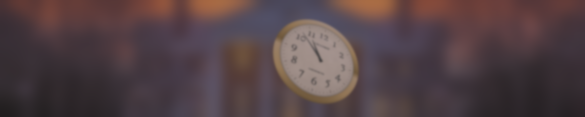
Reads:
h=10 m=52
